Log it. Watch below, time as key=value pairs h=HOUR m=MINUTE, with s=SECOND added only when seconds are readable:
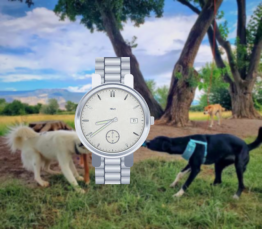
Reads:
h=8 m=39
